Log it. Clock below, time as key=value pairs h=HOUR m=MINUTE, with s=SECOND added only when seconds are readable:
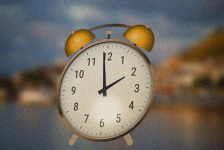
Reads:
h=1 m=59
